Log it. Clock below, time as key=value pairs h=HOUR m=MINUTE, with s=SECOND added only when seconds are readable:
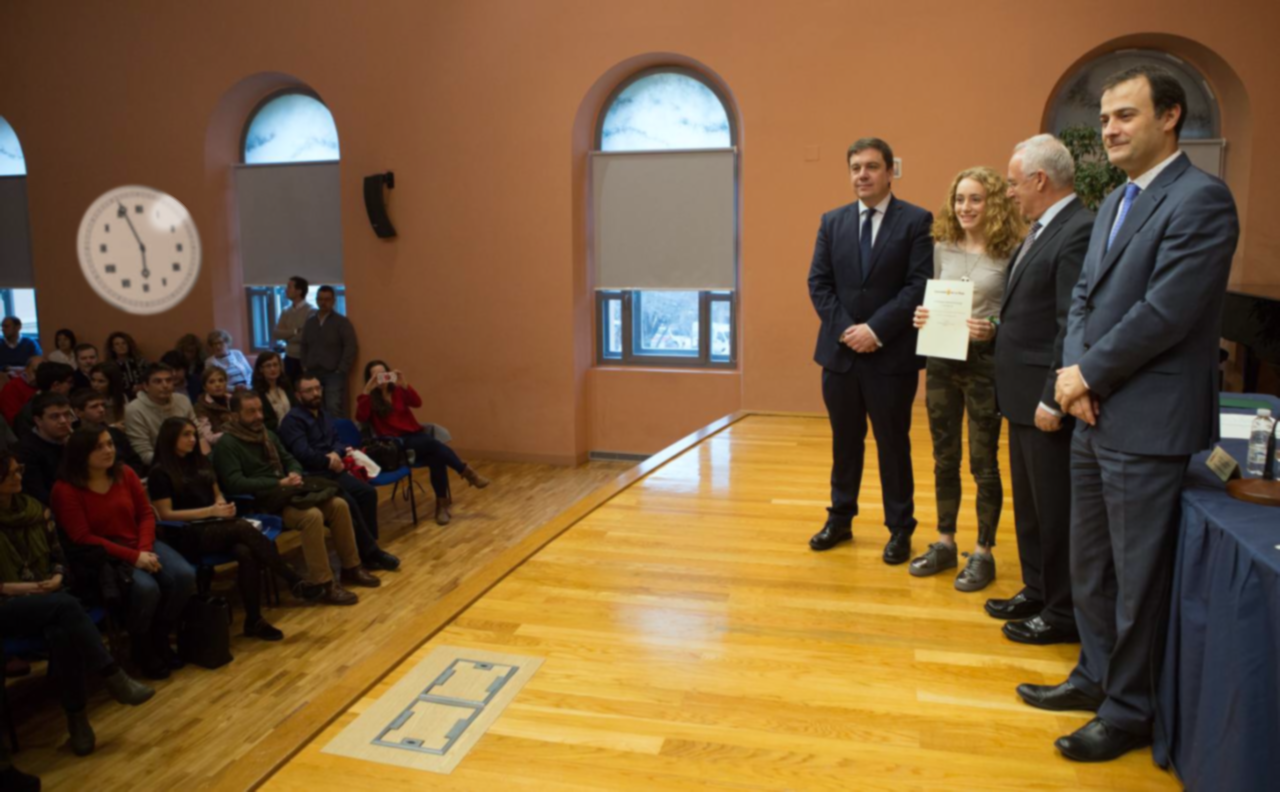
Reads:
h=5 m=56
